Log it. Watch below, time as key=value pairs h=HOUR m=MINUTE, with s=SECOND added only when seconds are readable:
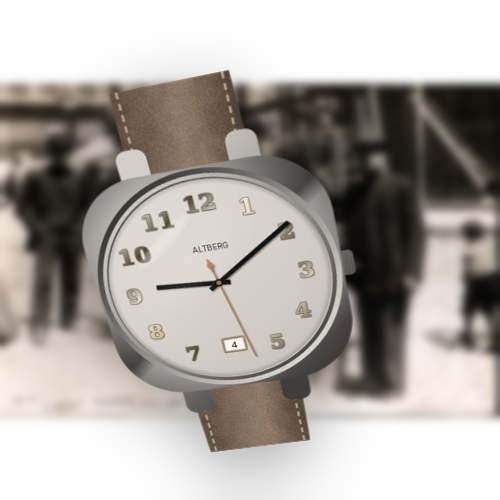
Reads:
h=9 m=9 s=28
